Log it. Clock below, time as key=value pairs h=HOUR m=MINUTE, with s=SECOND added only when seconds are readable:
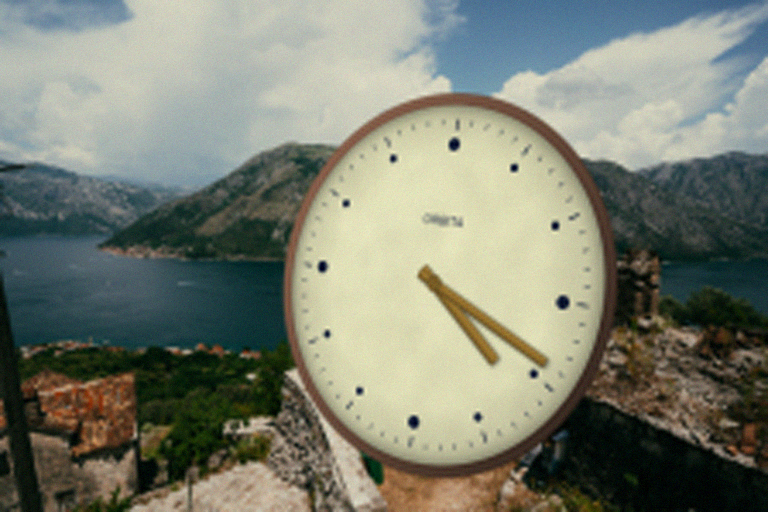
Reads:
h=4 m=19
